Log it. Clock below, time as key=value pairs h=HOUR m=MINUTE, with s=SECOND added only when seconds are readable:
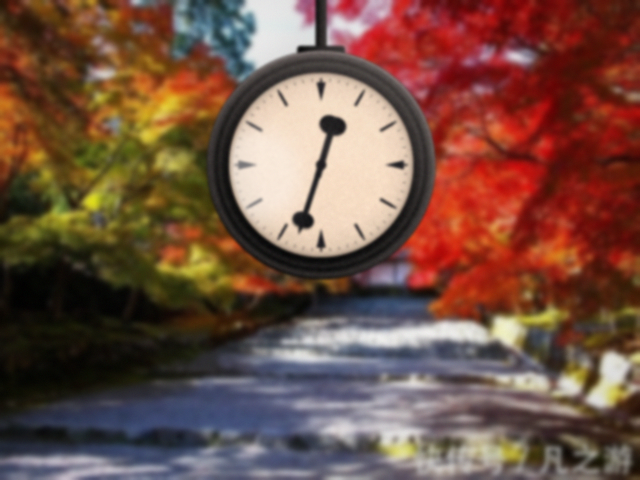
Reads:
h=12 m=33
